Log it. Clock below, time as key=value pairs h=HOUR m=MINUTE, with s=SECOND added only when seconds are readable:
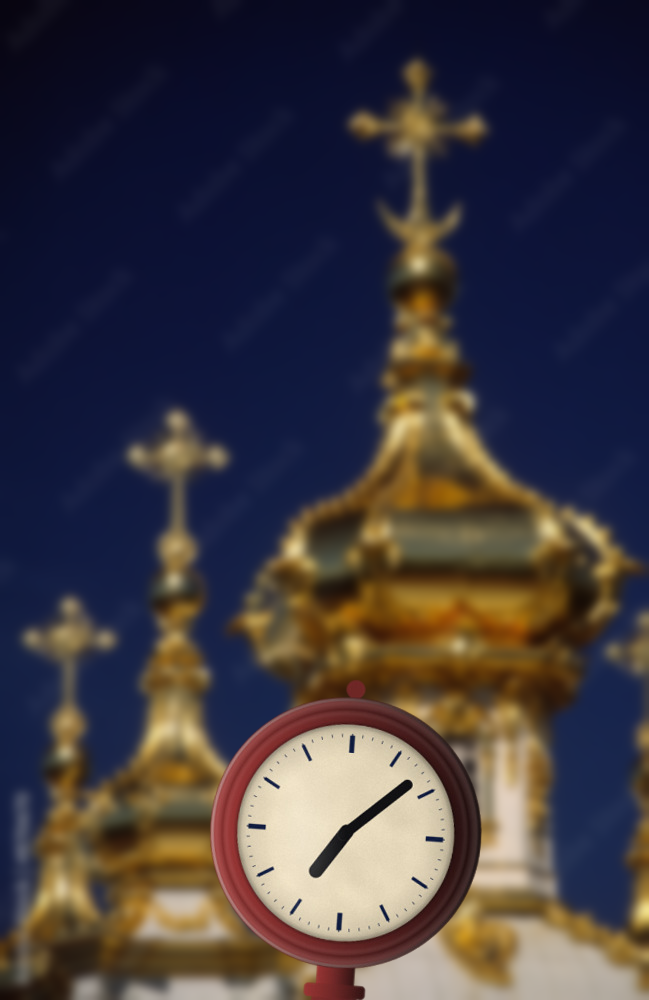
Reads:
h=7 m=8
